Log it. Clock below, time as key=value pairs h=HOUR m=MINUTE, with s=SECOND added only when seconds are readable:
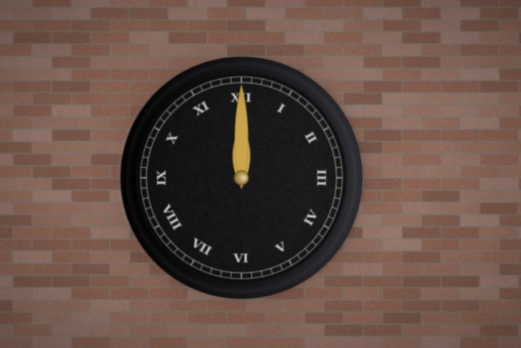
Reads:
h=12 m=0
